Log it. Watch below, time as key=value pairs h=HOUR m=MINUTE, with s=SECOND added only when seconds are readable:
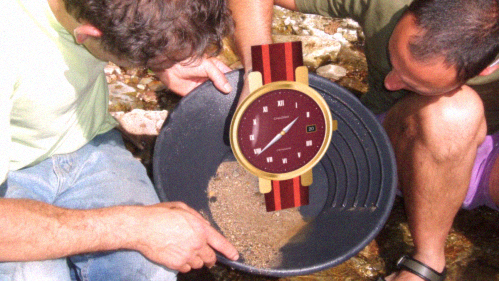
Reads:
h=1 m=39
